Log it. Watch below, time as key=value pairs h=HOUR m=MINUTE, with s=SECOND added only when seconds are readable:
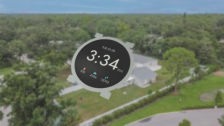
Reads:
h=3 m=34
